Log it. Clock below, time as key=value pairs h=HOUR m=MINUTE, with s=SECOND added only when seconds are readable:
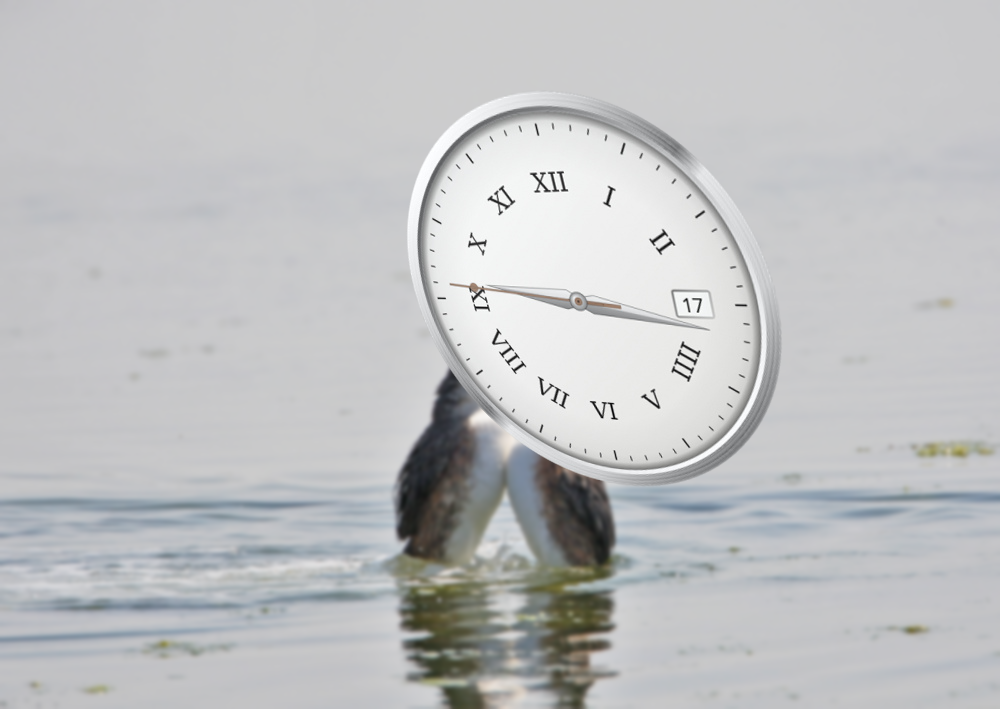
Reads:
h=9 m=16 s=46
